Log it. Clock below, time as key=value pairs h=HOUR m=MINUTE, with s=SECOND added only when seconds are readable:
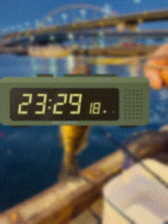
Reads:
h=23 m=29 s=18
